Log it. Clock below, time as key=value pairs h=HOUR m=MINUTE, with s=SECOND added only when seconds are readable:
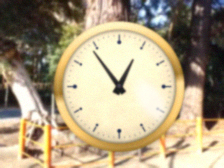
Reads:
h=12 m=54
